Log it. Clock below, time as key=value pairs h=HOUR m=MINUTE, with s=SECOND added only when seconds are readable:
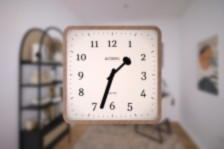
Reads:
h=1 m=33
